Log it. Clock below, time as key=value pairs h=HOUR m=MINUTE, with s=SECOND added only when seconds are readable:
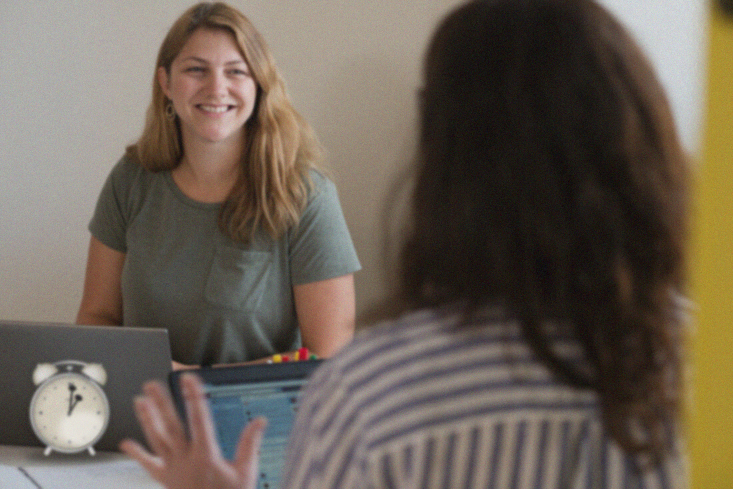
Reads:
h=1 m=1
